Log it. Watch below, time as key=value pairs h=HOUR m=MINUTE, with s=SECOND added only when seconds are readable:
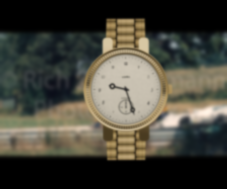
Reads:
h=9 m=27
